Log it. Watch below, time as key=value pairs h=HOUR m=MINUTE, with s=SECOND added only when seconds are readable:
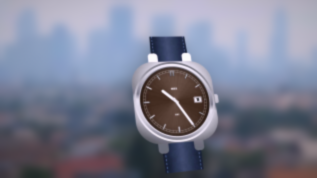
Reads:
h=10 m=25
